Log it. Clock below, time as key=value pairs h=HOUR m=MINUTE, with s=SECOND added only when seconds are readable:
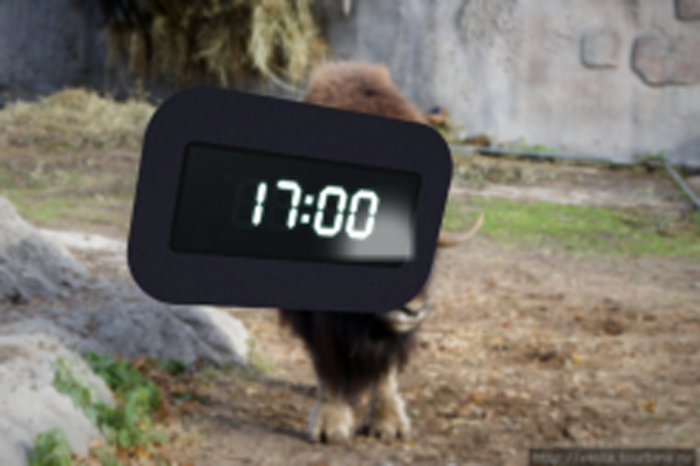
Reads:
h=17 m=0
